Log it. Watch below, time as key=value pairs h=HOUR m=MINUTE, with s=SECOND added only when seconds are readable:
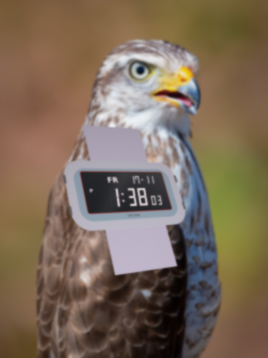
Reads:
h=1 m=38
